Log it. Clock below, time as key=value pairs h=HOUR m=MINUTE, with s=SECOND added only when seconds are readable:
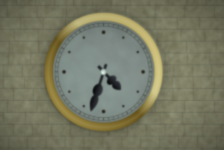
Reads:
h=4 m=33
